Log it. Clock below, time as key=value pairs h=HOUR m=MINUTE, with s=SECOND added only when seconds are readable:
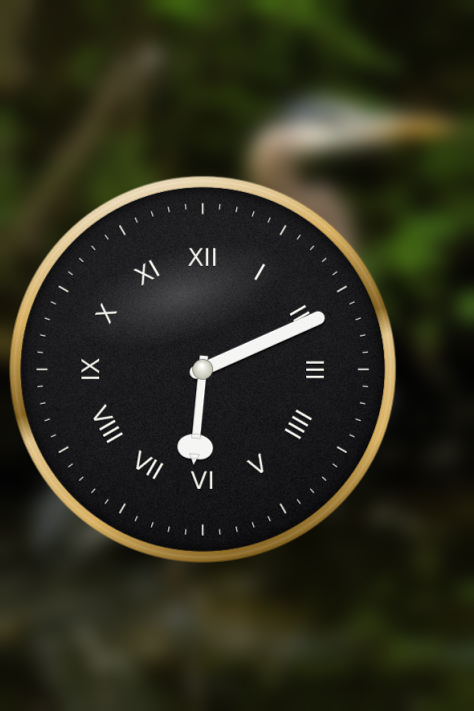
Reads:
h=6 m=11
